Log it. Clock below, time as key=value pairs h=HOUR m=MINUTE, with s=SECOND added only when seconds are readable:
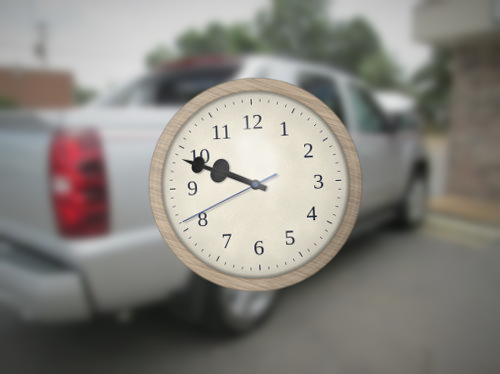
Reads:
h=9 m=48 s=41
